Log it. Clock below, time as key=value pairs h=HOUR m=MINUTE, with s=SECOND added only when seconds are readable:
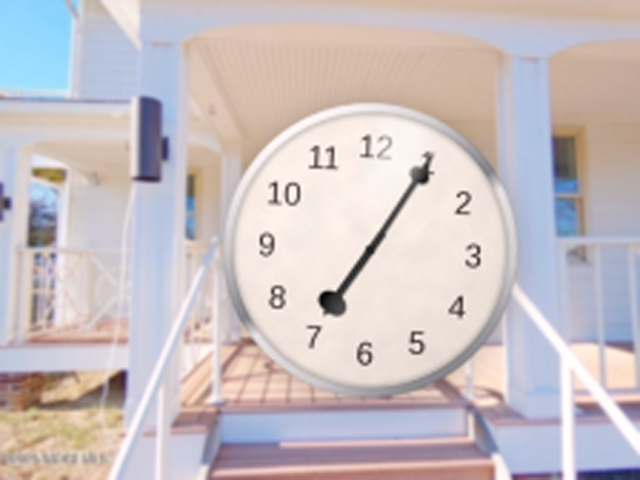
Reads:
h=7 m=5
